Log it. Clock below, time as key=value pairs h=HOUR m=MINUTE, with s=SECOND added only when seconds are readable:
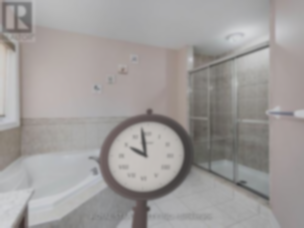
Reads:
h=9 m=58
